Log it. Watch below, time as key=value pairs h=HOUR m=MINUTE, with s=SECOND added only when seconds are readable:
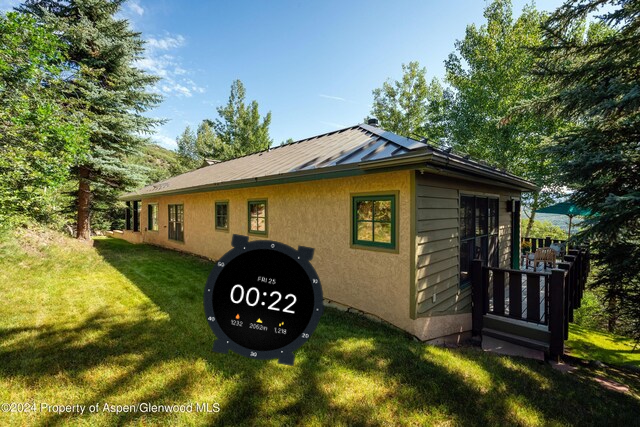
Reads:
h=0 m=22
